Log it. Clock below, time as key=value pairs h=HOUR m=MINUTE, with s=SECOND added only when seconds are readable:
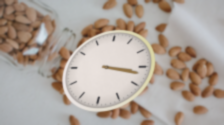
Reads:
h=3 m=17
